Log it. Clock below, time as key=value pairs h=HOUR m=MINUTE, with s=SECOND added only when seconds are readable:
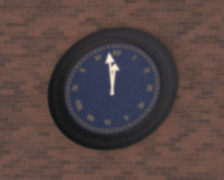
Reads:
h=11 m=58
